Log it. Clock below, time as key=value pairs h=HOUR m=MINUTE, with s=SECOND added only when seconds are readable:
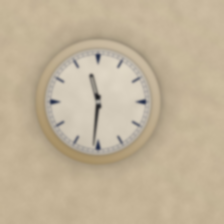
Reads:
h=11 m=31
